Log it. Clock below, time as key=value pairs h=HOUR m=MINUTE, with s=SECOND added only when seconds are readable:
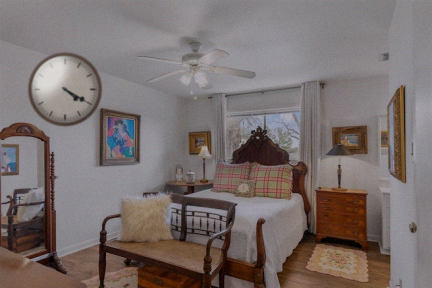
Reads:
h=4 m=20
